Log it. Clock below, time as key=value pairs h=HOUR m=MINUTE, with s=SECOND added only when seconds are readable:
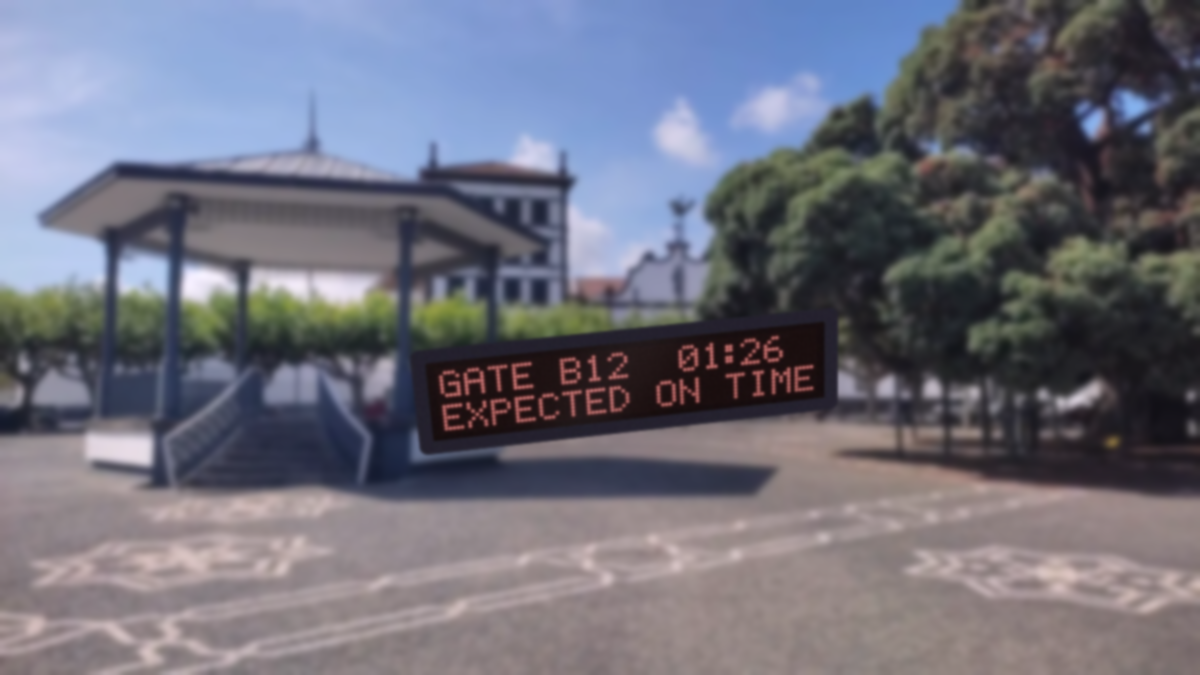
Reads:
h=1 m=26
